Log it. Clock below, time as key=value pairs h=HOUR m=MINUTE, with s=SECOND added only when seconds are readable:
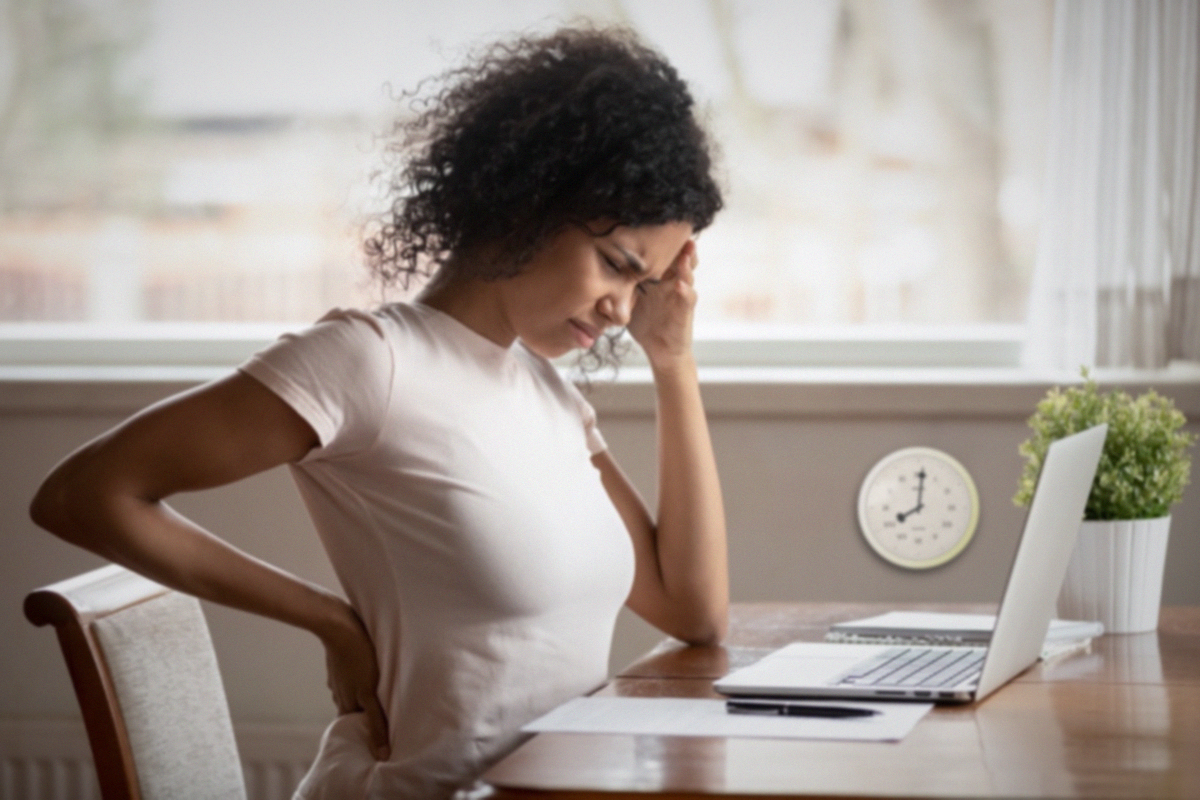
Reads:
h=8 m=1
